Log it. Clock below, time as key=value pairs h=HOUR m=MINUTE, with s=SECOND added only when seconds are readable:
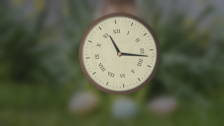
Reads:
h=11 m=17
